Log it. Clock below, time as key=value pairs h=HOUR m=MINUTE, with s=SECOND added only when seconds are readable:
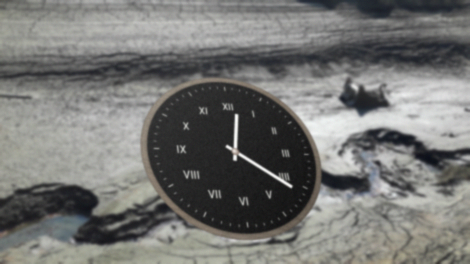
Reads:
h=12 m=21
